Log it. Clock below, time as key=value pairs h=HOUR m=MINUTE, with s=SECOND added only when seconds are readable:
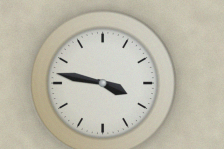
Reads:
h=3 m=47
